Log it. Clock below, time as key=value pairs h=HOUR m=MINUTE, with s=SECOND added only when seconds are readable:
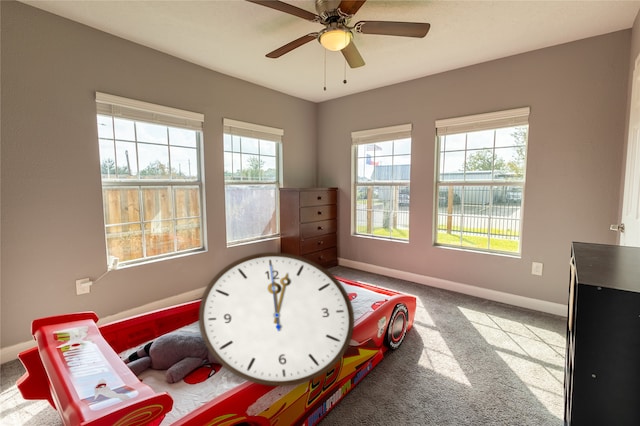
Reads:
h=12 m=3 s=0
